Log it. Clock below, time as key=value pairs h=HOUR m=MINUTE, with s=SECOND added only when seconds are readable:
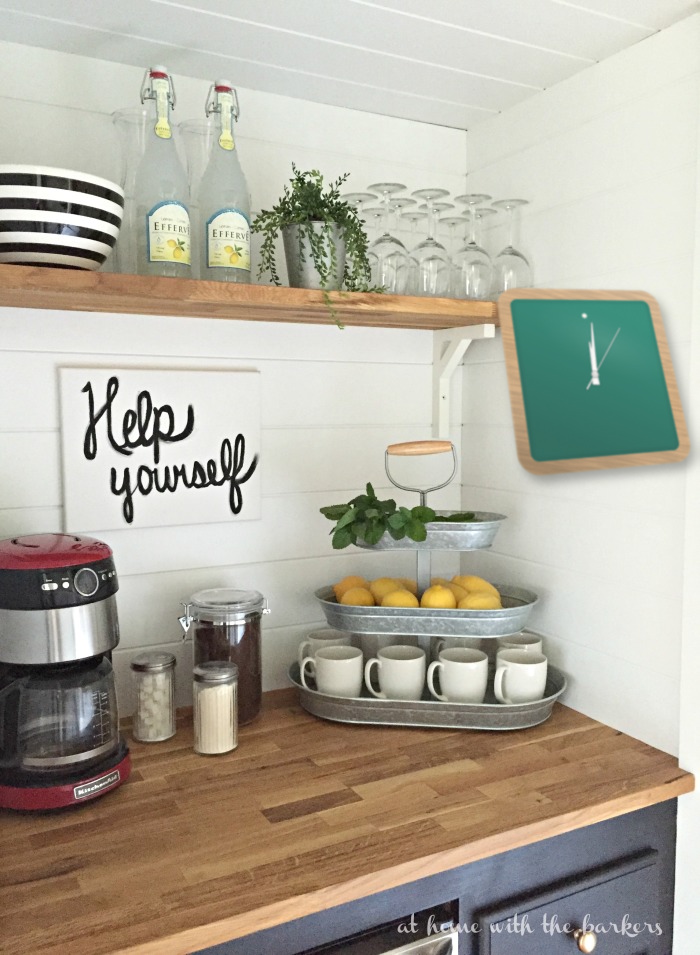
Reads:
h=12 m=1 s=6
